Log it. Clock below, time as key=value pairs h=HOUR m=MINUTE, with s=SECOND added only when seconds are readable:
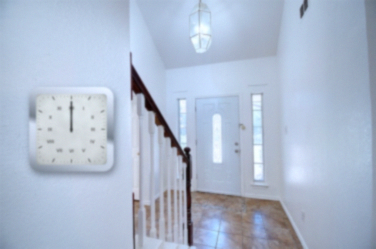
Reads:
h=12 m=0
